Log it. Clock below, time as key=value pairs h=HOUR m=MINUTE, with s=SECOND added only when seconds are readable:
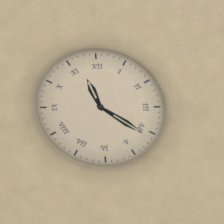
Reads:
h=11 m=21
